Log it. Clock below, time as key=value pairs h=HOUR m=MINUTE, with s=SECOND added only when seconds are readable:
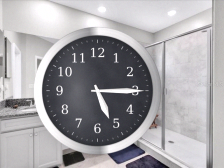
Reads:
h=5 m=15
